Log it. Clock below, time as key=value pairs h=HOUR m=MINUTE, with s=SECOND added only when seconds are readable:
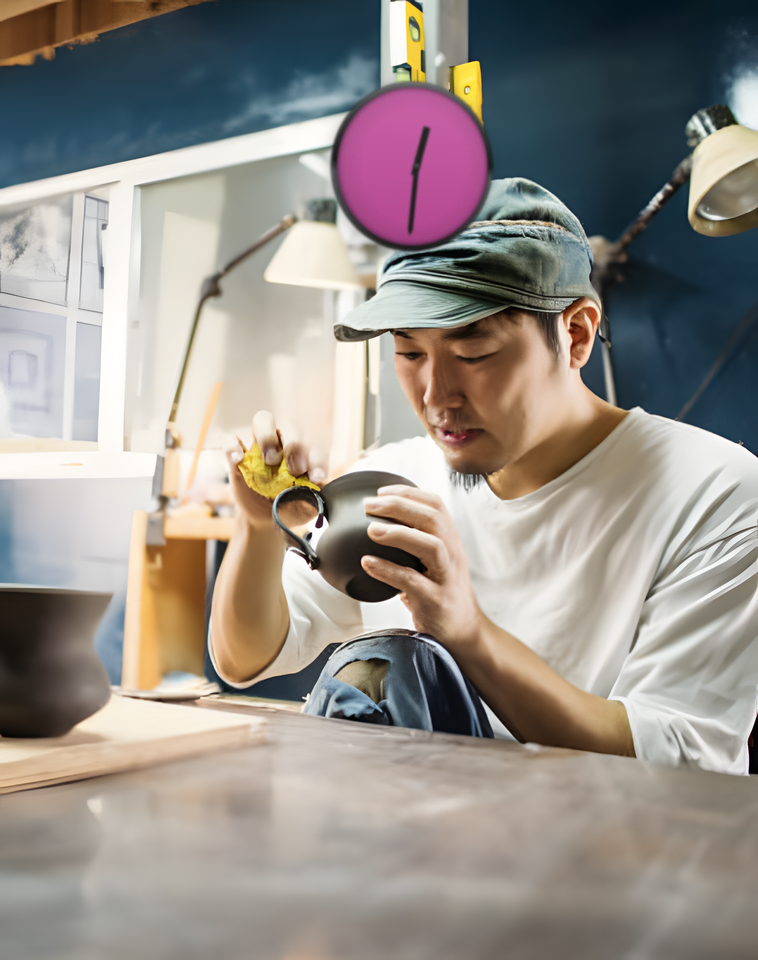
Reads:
h=12 m=31
